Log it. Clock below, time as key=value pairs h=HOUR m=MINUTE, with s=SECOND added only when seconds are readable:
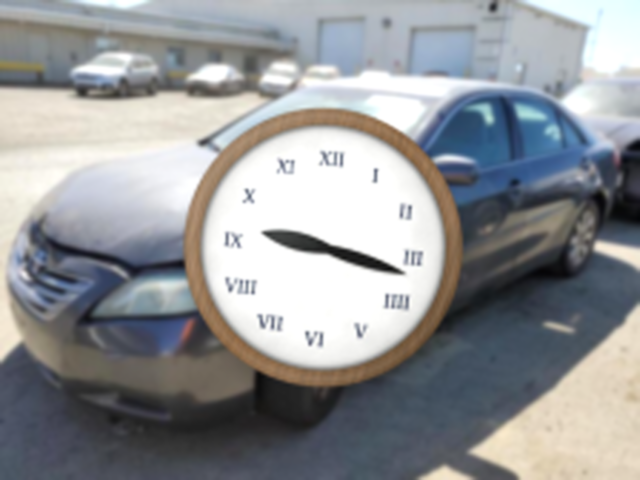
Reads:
h=9 m=17
